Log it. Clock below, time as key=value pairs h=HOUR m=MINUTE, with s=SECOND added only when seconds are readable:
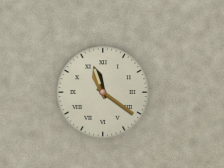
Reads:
h=11 m=21
